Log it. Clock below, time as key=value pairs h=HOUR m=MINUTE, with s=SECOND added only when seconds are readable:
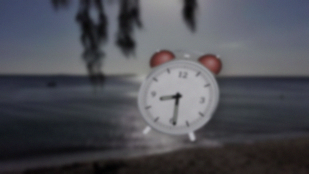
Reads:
h=8 m=29
